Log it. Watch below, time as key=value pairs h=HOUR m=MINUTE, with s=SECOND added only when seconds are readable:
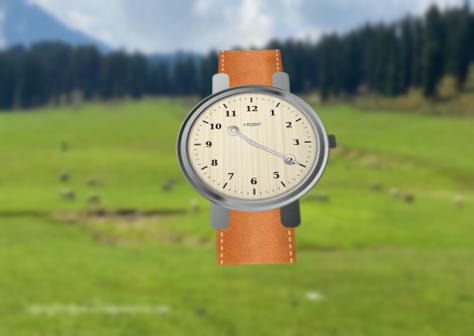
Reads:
h=10 m=20
